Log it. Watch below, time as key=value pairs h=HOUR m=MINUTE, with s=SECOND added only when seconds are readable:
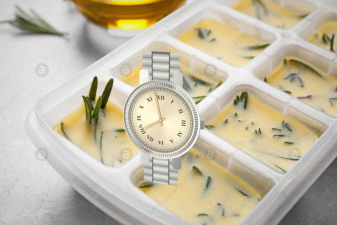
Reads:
h=7 m=58
